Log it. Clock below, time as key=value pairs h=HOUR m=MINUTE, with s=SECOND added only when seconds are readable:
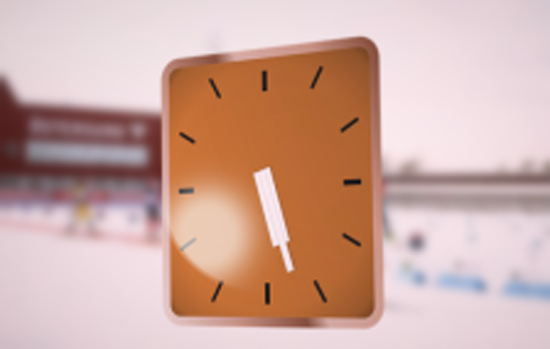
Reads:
h=5 m=27
